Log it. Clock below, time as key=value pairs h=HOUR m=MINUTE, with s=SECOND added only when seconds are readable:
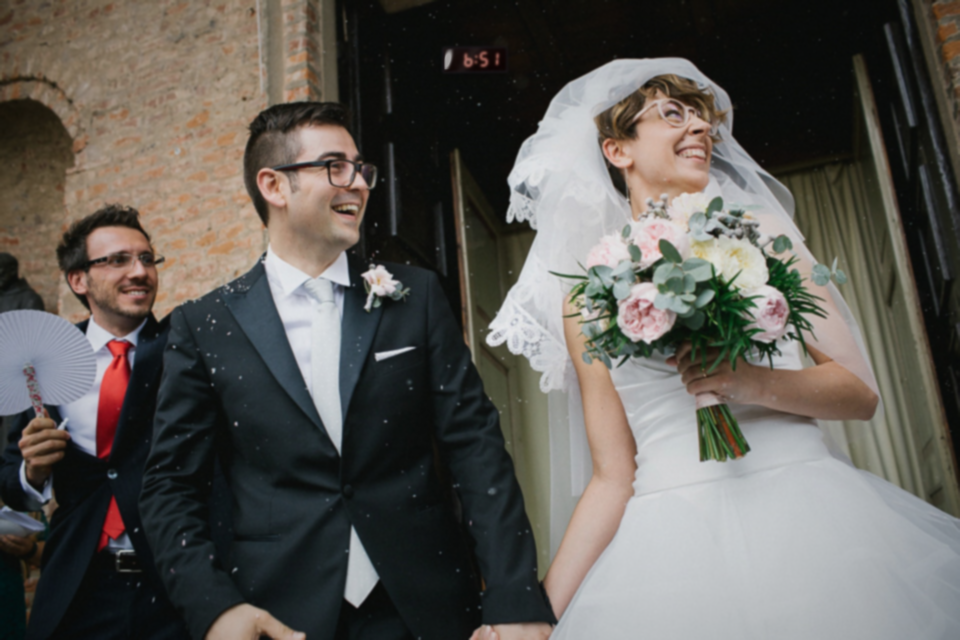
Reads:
h=6 m=51
